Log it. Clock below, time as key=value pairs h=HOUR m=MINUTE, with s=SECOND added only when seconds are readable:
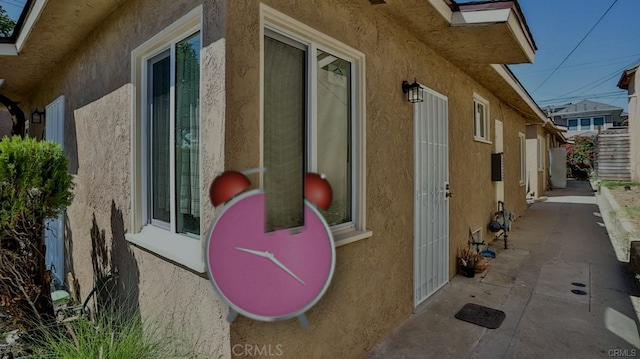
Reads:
h=9 m=21
